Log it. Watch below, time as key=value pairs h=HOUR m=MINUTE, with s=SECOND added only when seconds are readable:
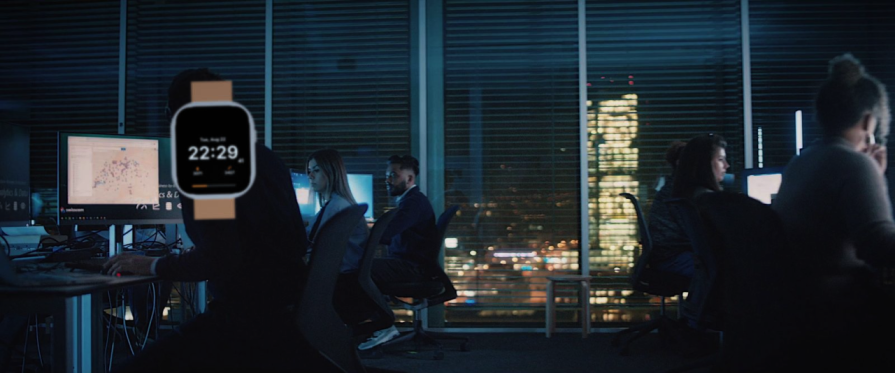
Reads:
h=22 m=29
